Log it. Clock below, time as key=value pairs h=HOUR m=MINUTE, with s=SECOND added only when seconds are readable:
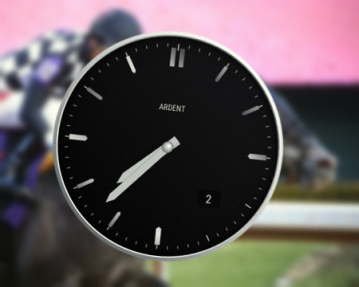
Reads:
h=7 m=37
